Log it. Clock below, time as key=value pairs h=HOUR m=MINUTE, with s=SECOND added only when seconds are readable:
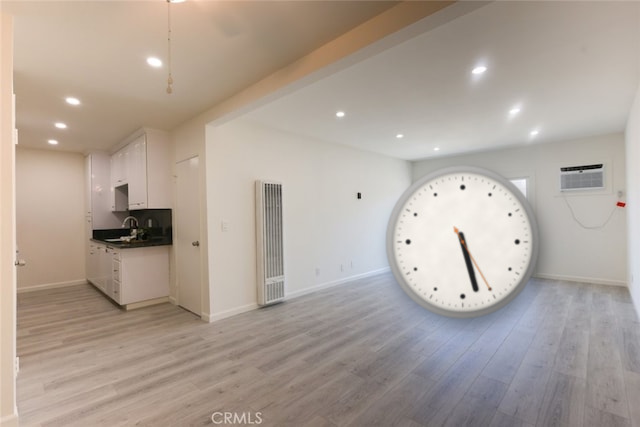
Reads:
h=5 m=27 s=25
